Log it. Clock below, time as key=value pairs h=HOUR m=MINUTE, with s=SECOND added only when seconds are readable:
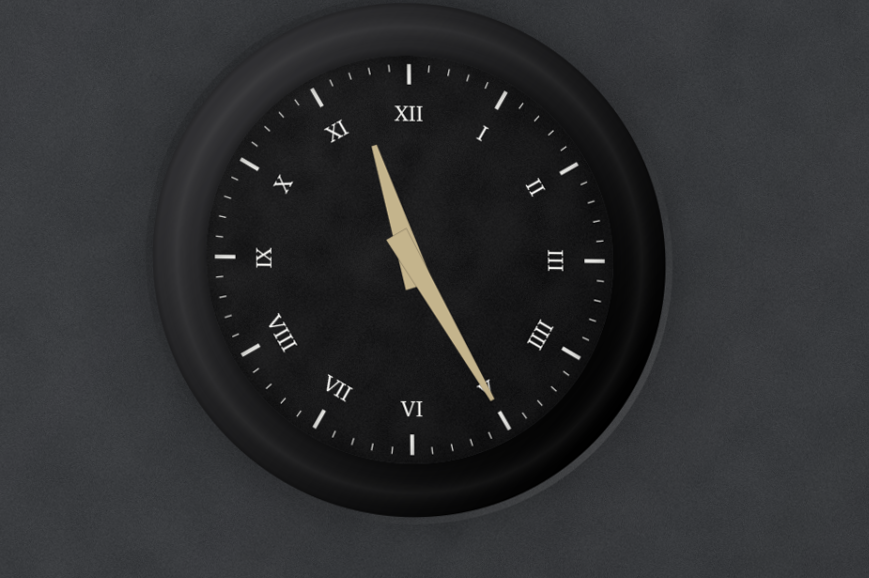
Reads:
h=11 m=25
